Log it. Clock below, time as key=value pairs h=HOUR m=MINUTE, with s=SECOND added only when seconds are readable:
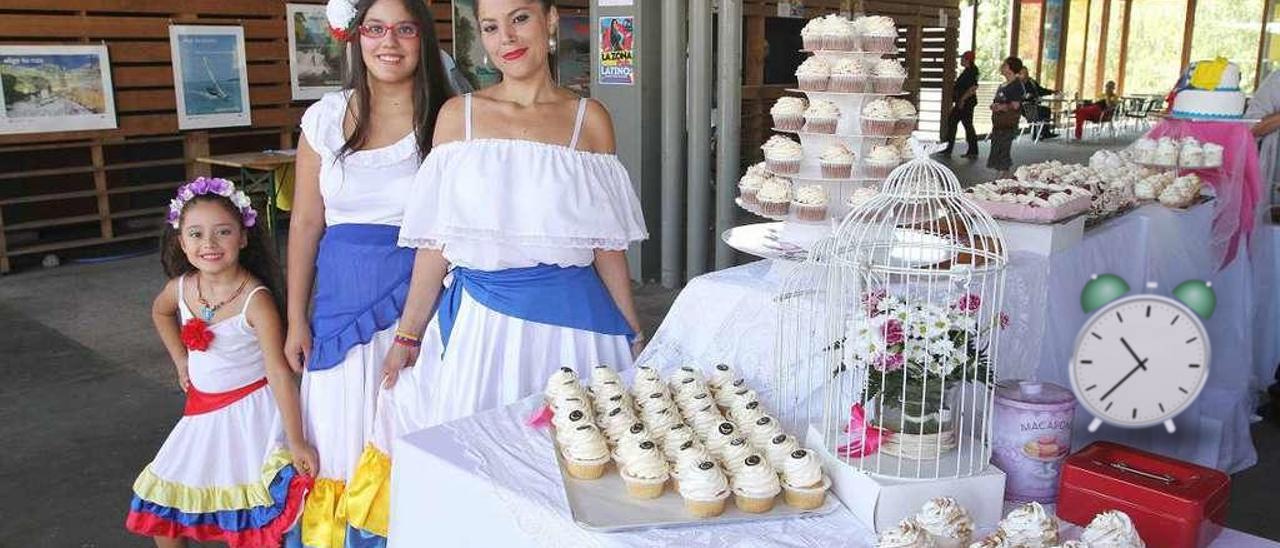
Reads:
h=10 m=37
